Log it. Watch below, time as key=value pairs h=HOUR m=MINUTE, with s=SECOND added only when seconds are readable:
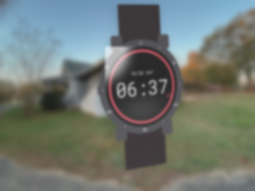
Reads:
h=6 m=37
